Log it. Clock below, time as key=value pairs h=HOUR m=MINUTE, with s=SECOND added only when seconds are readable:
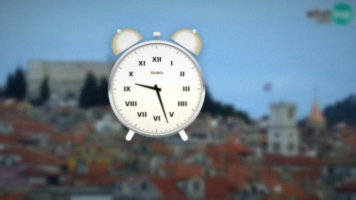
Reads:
h=9 m=27
